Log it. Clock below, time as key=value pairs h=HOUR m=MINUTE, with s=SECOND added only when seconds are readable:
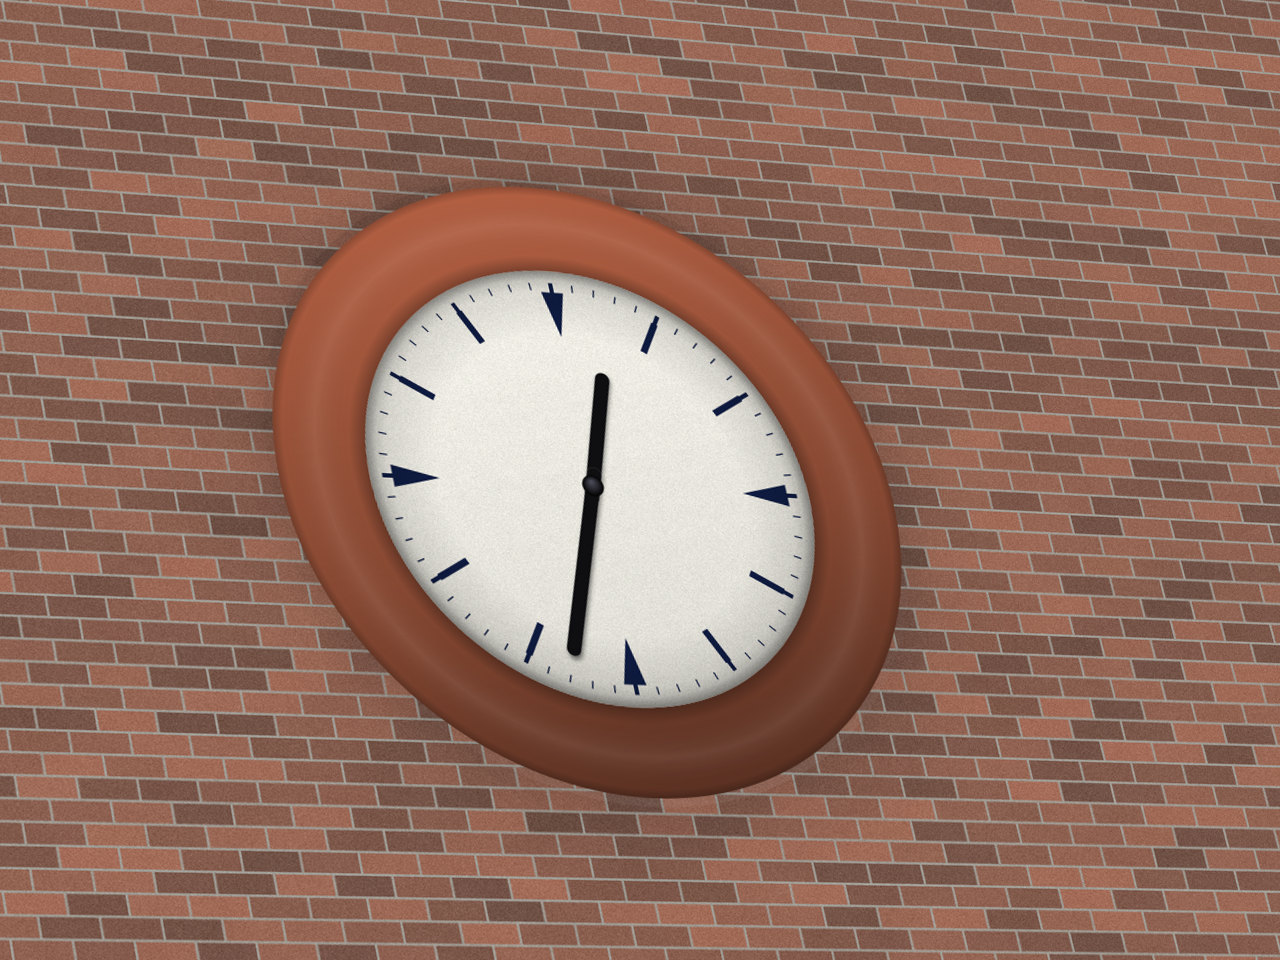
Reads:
h=12 m=33
